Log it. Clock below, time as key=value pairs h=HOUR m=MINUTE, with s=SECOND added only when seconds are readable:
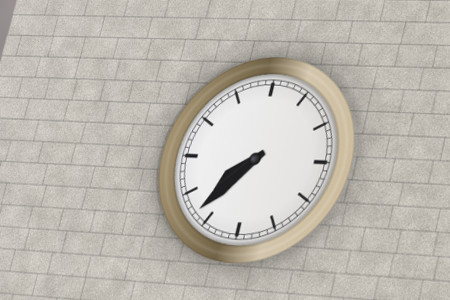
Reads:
h=7 m=37
